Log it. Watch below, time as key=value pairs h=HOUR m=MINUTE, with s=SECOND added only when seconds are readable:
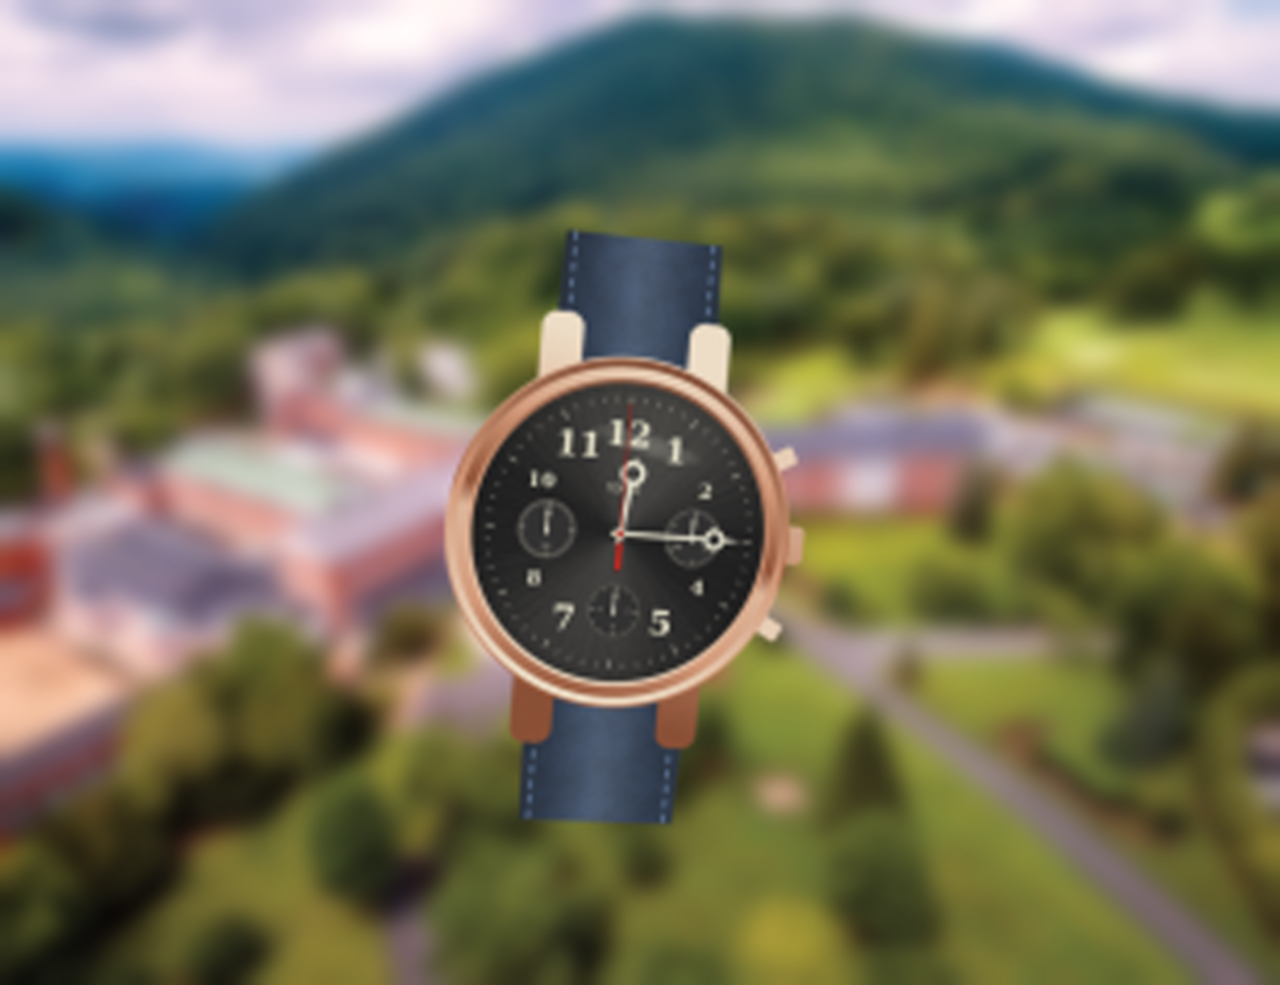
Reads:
h=12 m=15
